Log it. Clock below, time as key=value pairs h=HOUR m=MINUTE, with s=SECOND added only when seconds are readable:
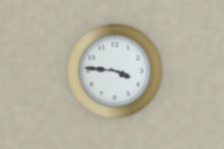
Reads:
h=3 m=46
